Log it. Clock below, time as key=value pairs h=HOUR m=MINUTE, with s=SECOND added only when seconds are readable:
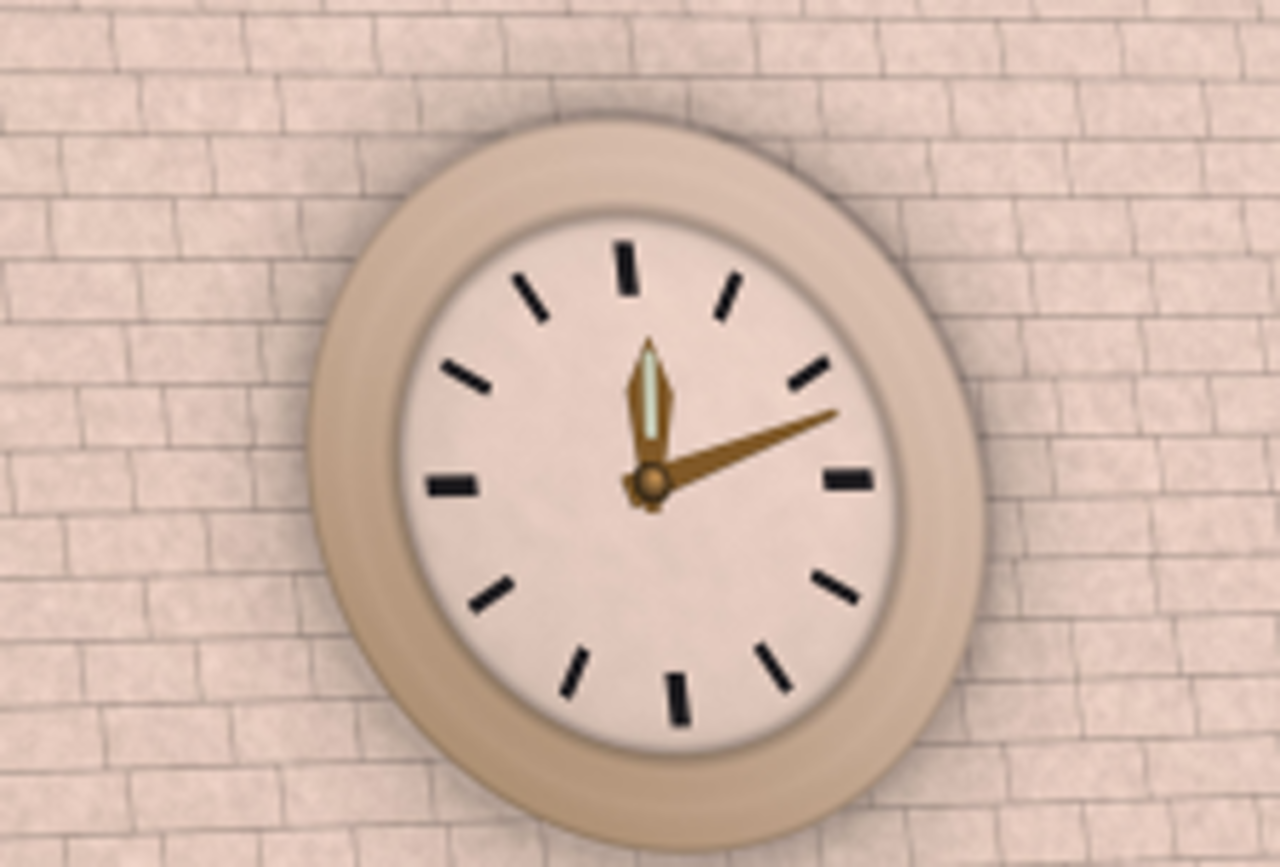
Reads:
h=12 m=12
